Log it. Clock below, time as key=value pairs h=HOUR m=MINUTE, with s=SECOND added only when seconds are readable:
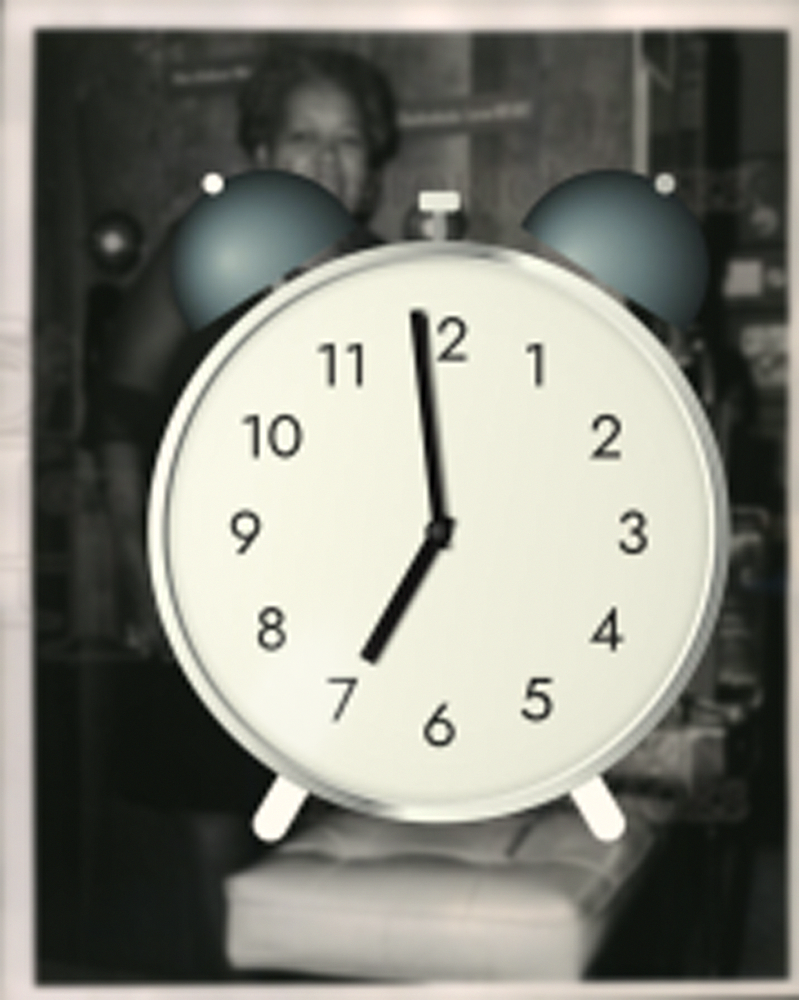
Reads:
h=6 m=59
